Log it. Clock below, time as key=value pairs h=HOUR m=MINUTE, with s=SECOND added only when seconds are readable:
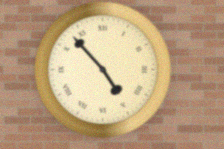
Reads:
h=4 m=53
